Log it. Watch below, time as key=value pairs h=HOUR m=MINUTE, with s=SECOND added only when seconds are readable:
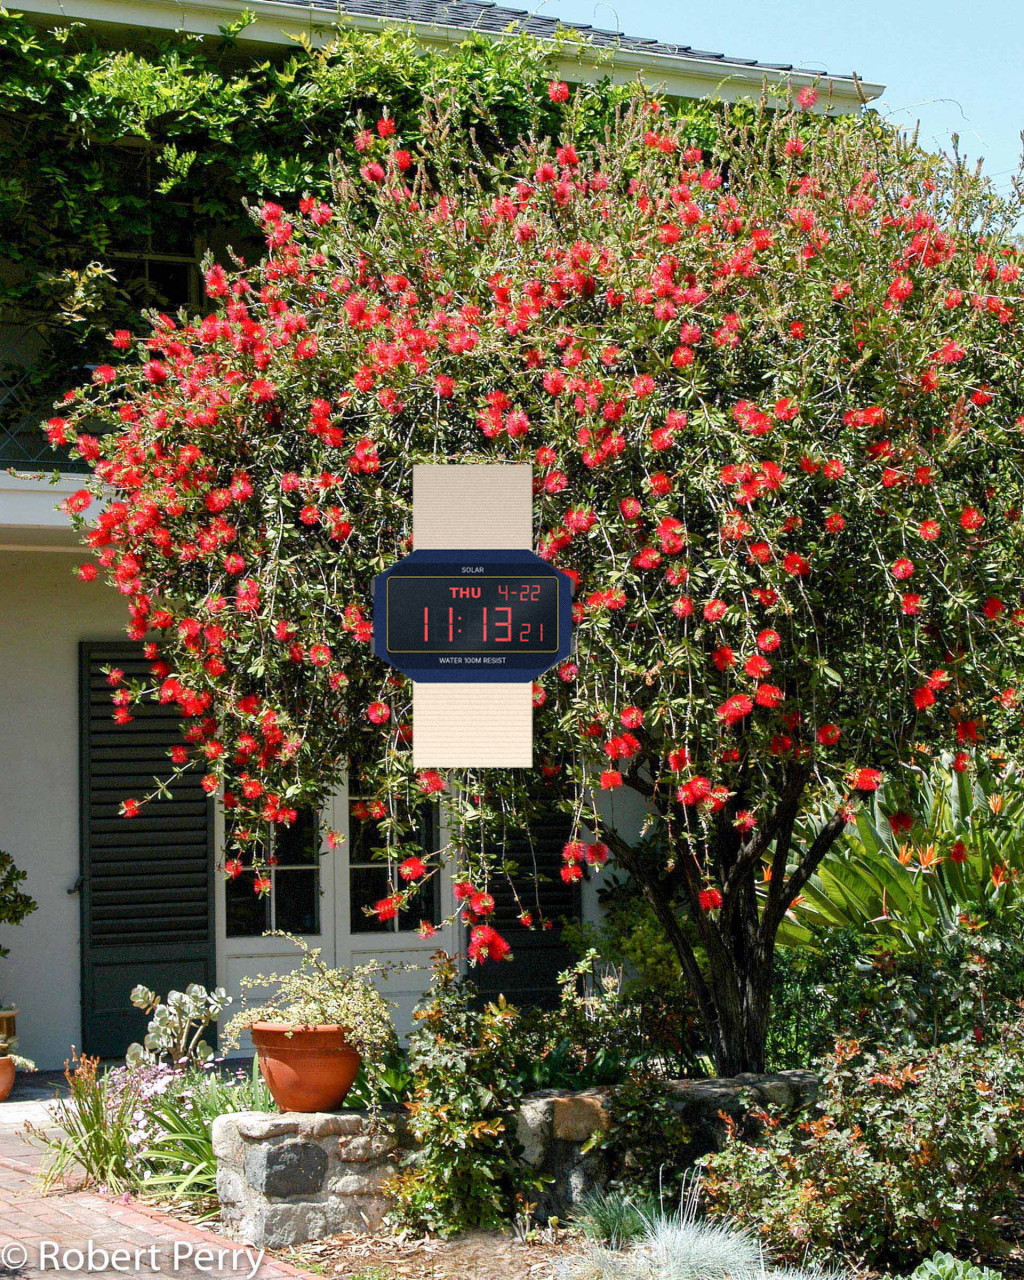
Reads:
h=11 m=13 s=21
